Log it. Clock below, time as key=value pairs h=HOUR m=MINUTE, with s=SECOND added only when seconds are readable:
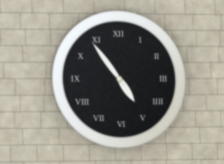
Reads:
h=4 m=54
